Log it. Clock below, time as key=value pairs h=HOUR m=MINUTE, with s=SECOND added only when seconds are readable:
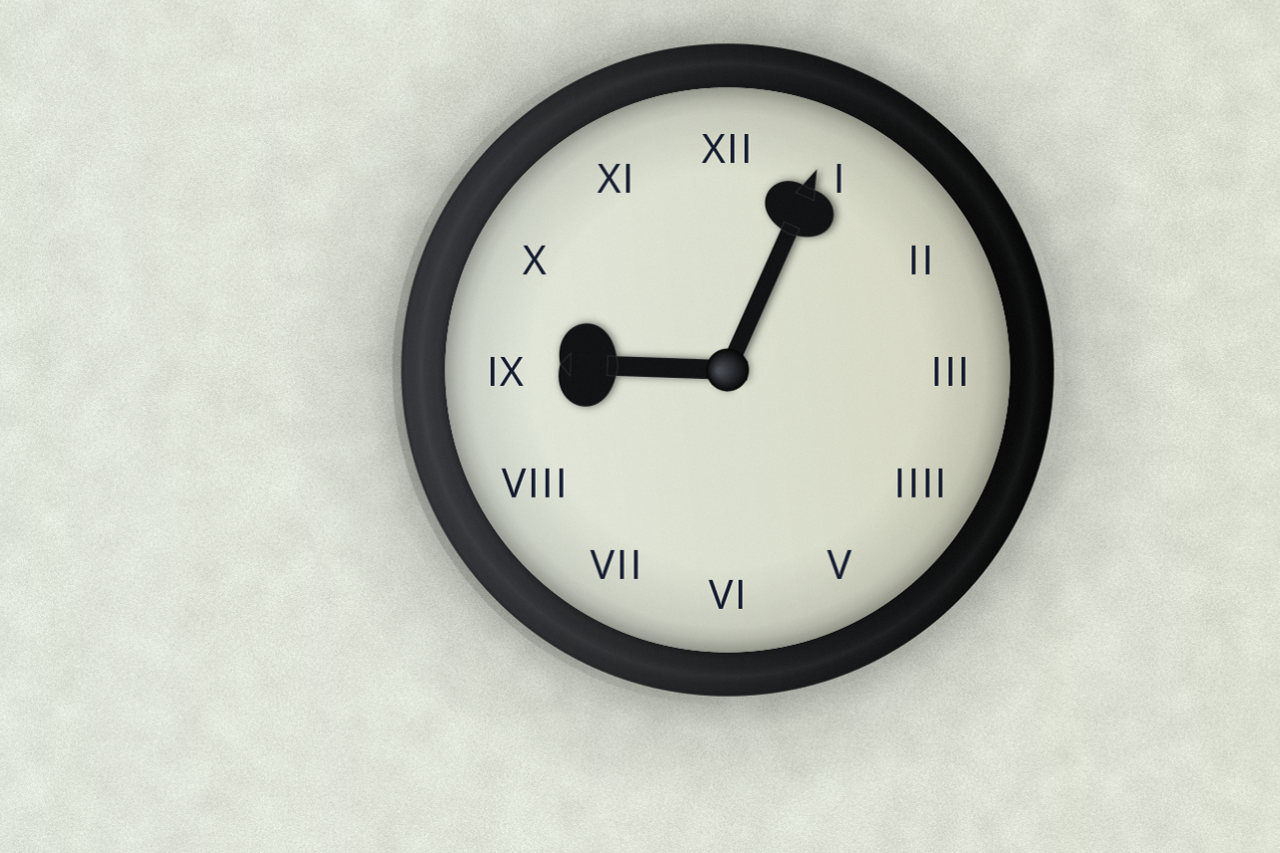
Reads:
h=9 m=4
